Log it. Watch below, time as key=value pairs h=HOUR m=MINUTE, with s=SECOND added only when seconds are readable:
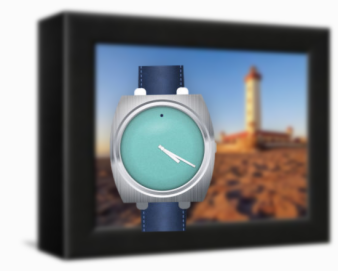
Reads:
h=4 m=20
